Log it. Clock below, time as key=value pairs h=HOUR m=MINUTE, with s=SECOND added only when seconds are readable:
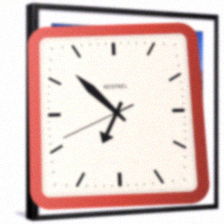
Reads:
h=6 m=52 s=41
